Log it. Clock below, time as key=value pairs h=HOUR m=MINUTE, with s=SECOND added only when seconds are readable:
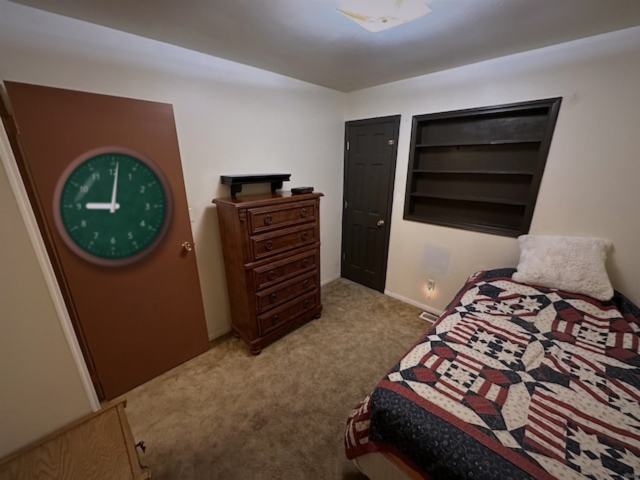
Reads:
h=9 m=1
